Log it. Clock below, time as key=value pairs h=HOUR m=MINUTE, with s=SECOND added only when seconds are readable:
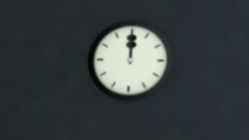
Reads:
h=12 m=0
